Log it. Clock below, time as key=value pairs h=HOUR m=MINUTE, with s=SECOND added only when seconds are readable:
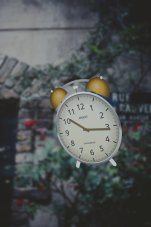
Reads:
h=10 m=16
